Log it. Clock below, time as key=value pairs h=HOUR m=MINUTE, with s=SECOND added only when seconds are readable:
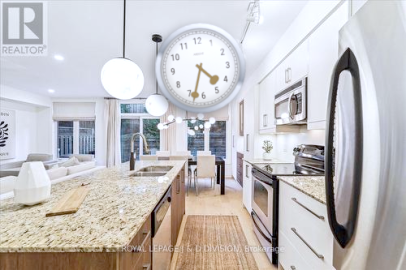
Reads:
h=4 m=33
